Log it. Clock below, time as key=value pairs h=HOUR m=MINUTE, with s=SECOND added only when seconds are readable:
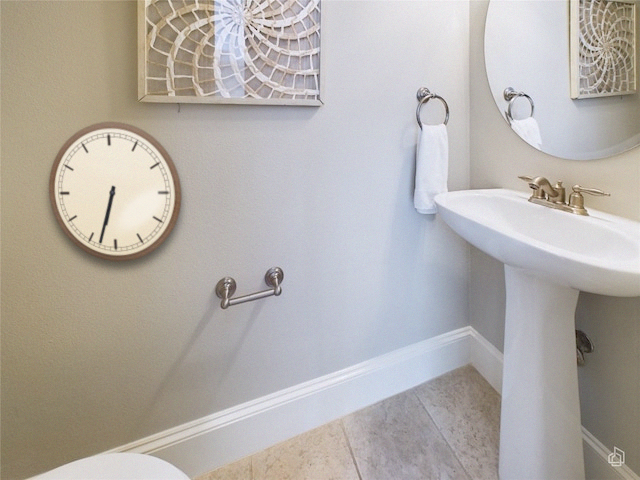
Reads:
h=6 m=33
